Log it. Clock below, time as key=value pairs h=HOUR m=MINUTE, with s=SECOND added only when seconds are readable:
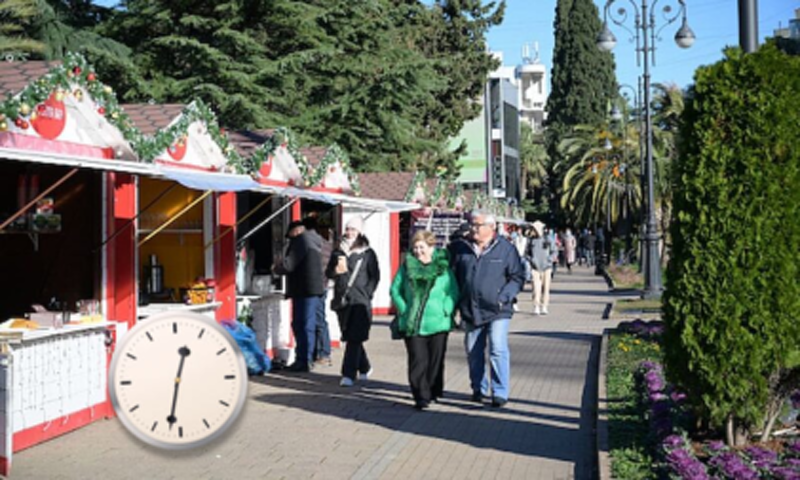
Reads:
h=12 m=32
